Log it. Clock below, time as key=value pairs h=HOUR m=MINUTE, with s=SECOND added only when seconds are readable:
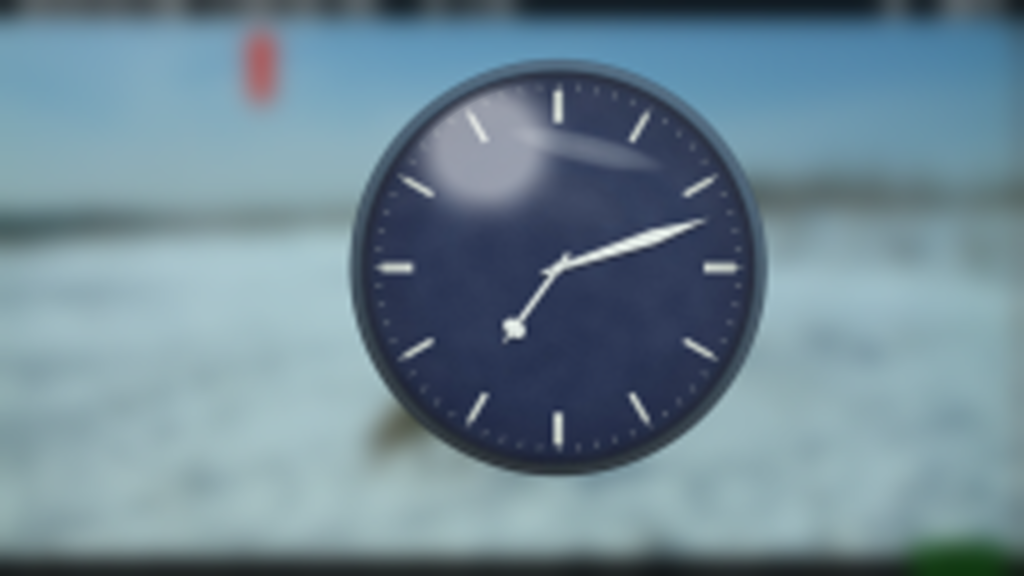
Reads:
h=7 m=12
